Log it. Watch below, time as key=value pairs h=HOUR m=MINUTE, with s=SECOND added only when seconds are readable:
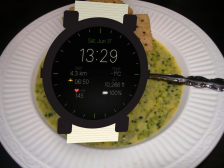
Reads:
h=13 m=29
